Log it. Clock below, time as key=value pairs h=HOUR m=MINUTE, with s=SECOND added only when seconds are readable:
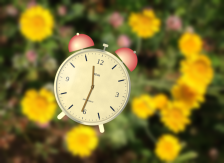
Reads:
h=11 m=31
